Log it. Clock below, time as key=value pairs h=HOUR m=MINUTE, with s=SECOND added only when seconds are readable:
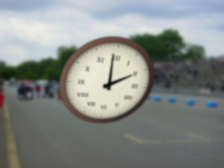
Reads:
h=1 m=59
